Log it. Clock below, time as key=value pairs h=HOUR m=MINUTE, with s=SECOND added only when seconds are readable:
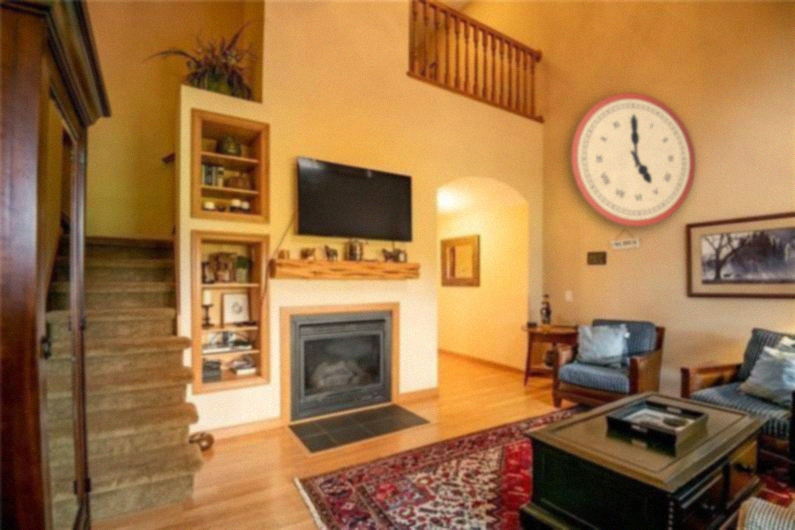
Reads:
h=5 m=0
